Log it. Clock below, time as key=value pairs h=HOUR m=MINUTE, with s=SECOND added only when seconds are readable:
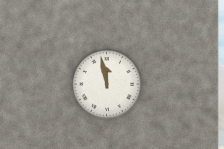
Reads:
h=11 m=58
